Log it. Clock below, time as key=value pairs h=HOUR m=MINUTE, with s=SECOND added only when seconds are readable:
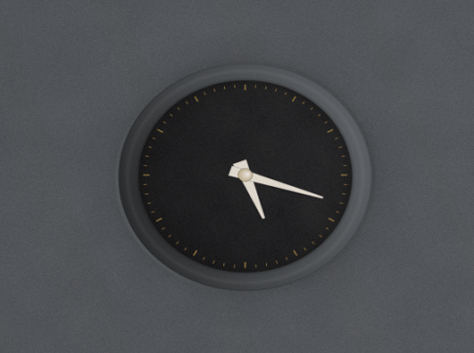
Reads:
h=5 m=18
